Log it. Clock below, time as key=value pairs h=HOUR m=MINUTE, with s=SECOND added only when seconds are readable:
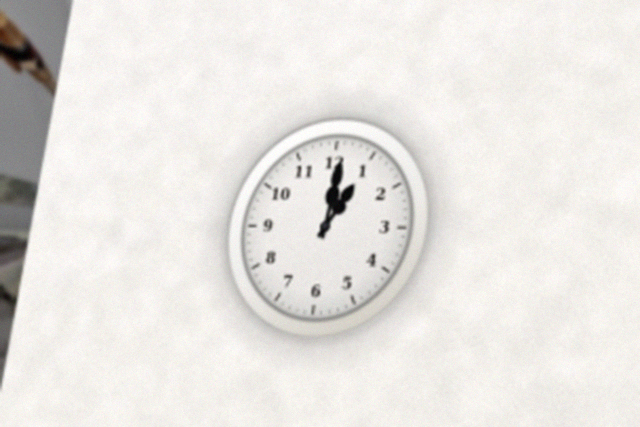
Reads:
h=1 m=1
